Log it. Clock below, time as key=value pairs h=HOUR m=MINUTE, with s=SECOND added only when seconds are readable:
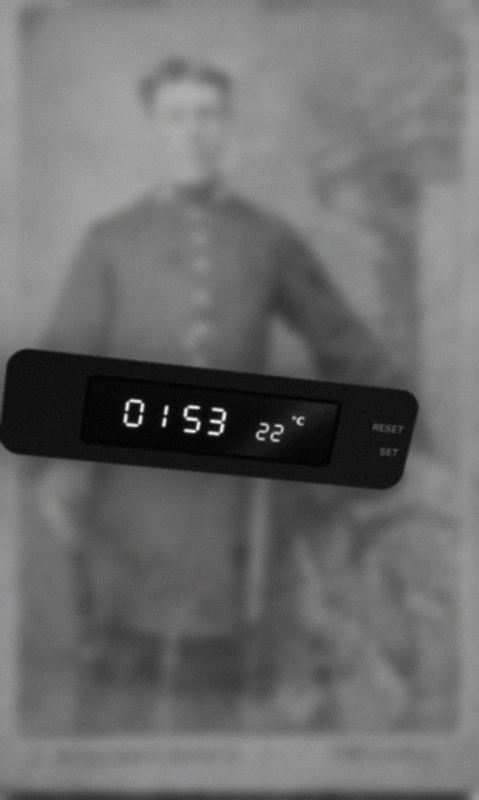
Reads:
h=1 m=53
